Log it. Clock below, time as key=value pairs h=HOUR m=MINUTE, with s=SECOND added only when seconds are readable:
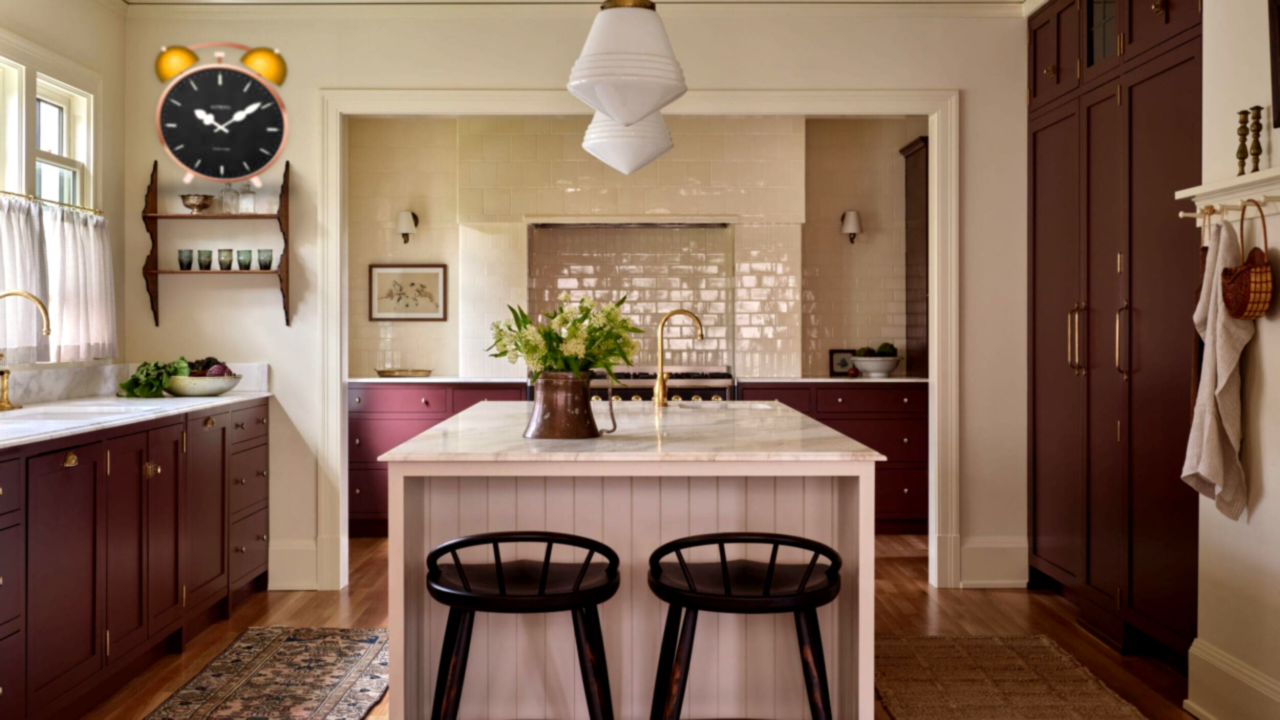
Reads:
h=10 m=9
